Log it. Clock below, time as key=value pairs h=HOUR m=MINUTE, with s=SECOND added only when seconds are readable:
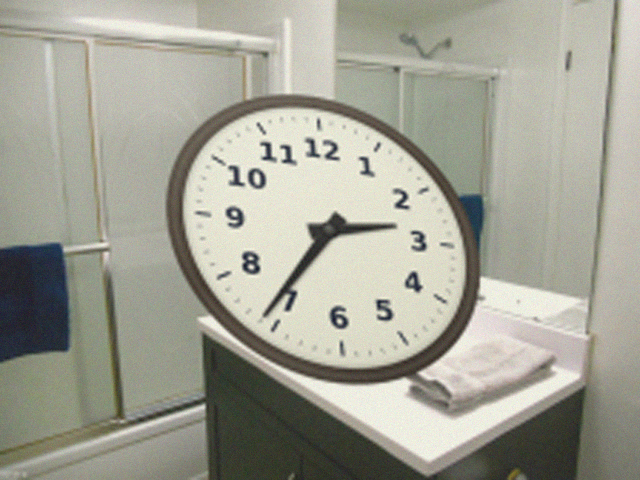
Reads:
h=2 m=36
